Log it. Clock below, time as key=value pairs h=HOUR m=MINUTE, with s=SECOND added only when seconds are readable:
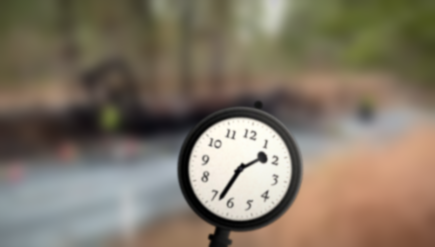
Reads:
h=1 m=33
